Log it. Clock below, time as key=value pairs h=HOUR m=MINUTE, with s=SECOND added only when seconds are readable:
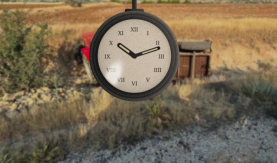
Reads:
h=10 m=12
